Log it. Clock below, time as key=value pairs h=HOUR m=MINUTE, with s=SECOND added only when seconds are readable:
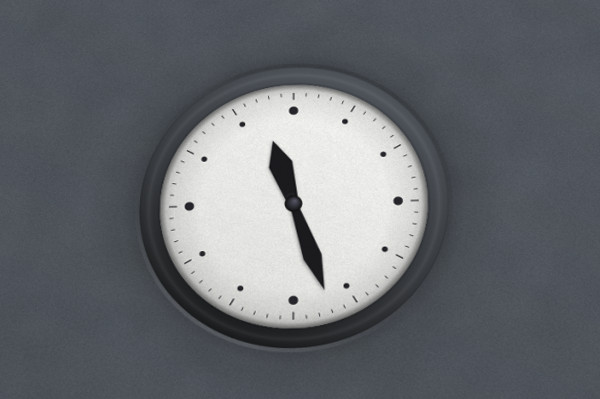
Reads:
h=11 m=27
